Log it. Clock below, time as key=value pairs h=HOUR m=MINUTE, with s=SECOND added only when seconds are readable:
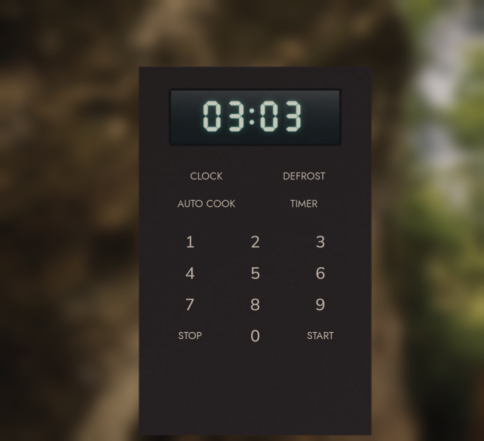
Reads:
h=3 m=3
